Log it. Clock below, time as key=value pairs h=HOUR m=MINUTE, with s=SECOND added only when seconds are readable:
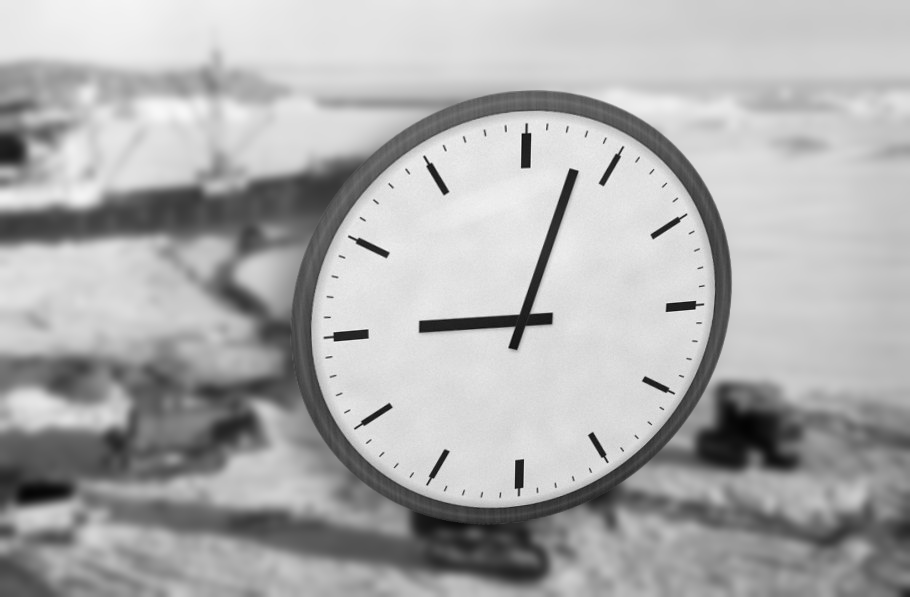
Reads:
h=9 m=3
